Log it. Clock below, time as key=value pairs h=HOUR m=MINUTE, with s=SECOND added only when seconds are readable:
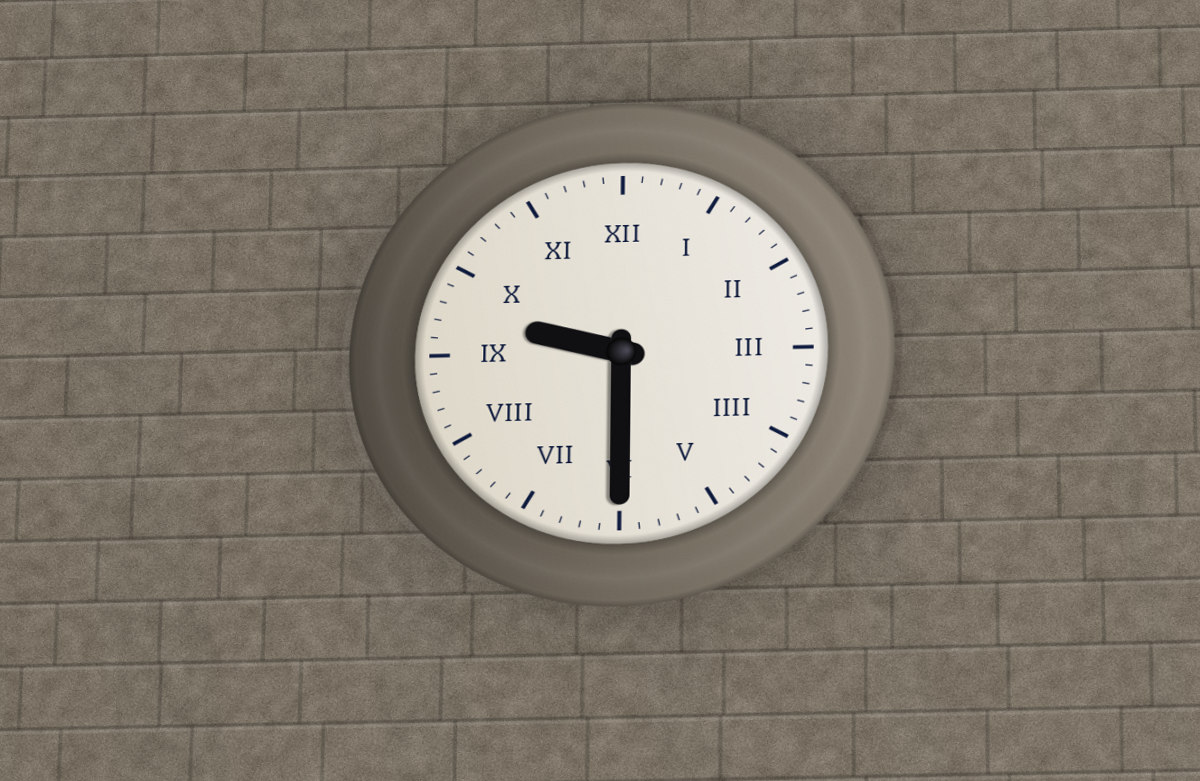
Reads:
h=9 m=30
